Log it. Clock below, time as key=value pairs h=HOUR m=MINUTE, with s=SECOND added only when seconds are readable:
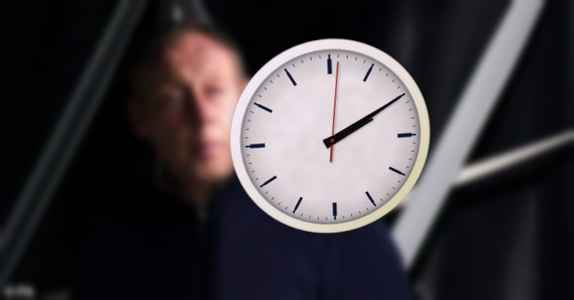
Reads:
h=2 m=10 s=1
